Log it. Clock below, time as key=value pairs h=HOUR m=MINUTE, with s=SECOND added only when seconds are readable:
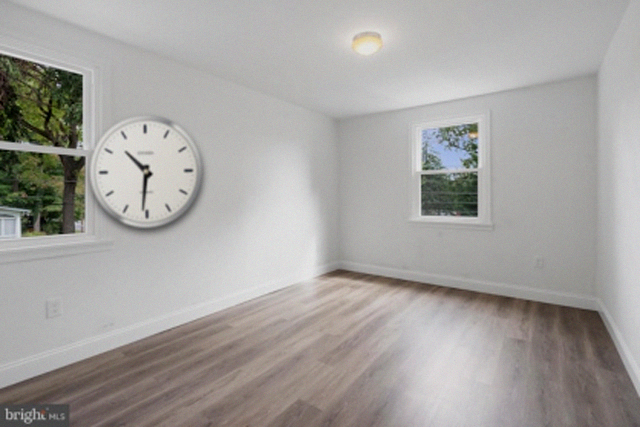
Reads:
h=10 m=31
